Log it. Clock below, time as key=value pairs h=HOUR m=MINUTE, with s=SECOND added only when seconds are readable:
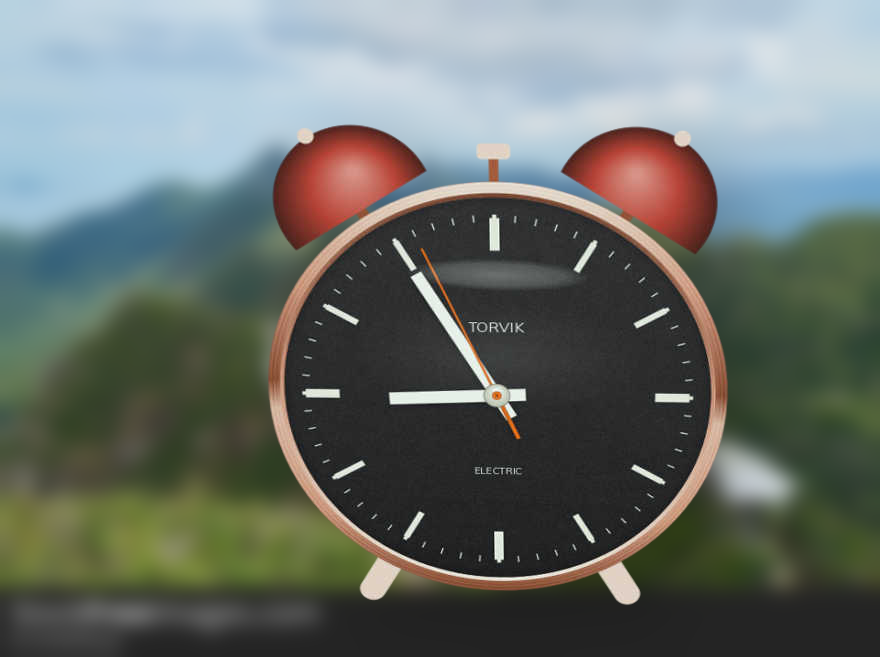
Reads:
h=8 m=54 s=56
